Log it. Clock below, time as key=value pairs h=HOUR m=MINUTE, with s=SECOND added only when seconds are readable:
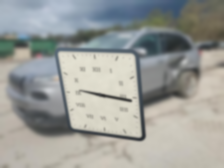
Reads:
h=9 m=16
